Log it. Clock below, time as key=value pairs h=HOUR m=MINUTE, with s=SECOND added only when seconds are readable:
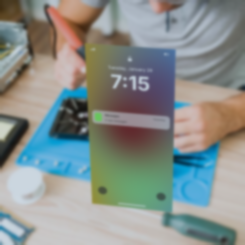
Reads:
h=7 m=15
